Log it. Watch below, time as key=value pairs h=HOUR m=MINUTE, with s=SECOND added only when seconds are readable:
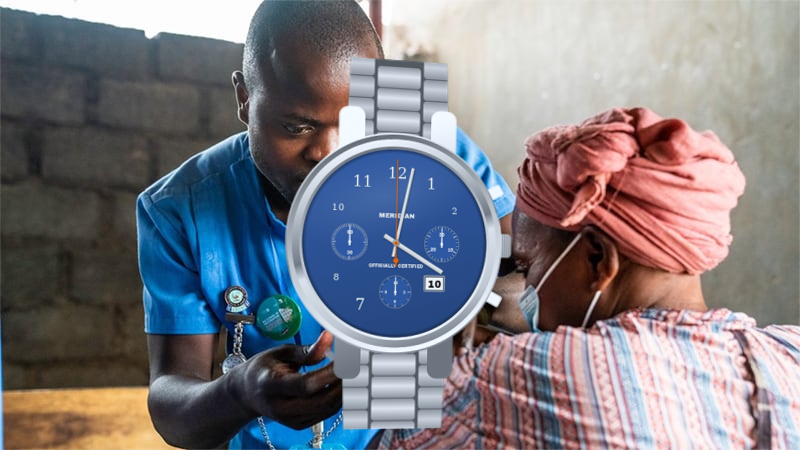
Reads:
h=4 m=2
